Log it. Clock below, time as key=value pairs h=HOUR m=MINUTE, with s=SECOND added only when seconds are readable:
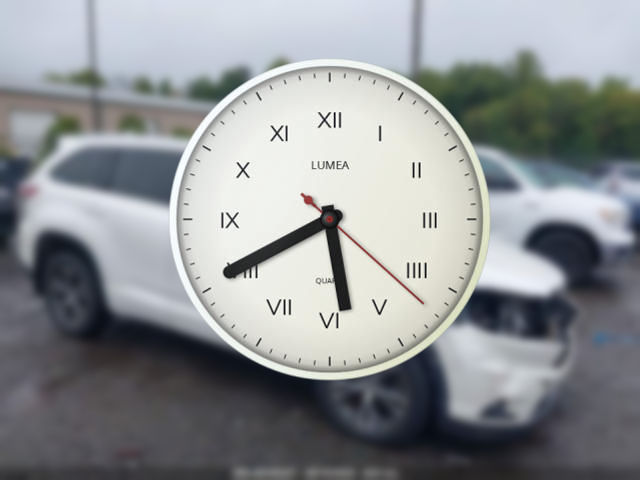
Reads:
h=5 m=40 s=22
